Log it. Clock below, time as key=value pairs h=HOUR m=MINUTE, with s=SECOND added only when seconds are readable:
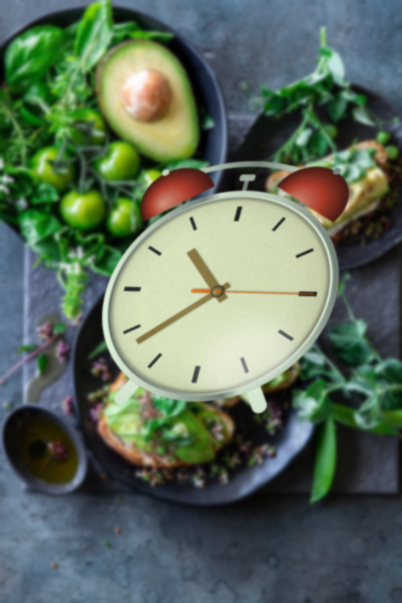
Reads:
h=10 m=38 s=15
